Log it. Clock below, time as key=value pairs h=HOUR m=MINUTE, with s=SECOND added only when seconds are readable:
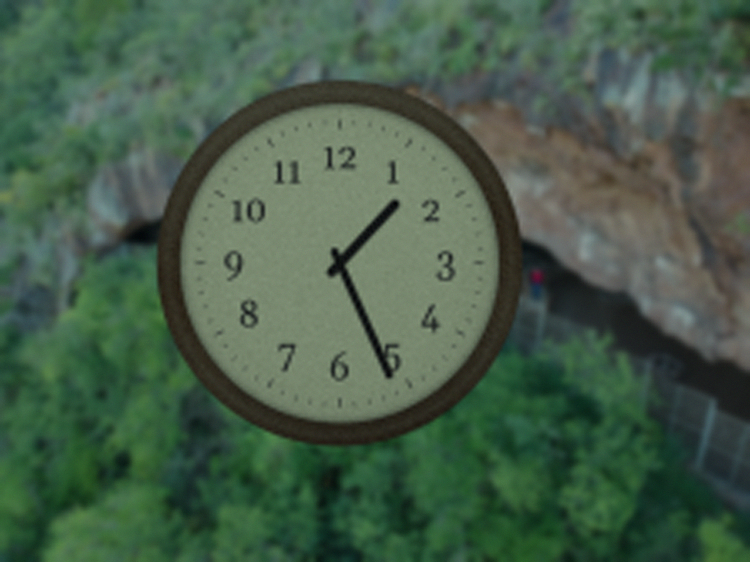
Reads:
h=1 m=26
